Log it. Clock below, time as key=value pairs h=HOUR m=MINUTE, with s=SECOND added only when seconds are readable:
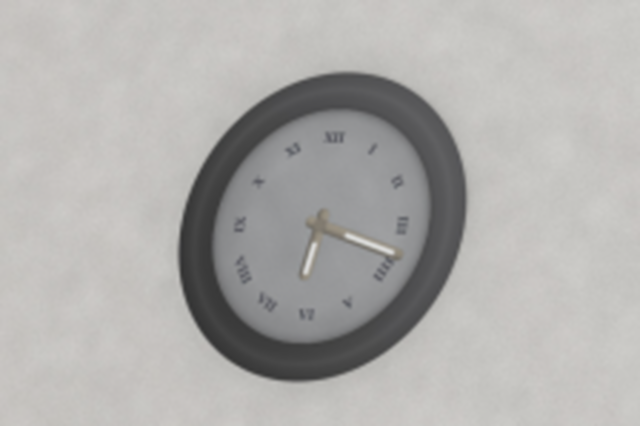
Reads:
h=6 m=18
